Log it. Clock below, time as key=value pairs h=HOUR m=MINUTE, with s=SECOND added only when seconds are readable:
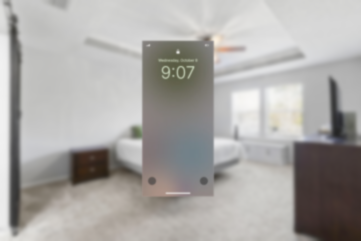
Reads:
h=9 m=7
